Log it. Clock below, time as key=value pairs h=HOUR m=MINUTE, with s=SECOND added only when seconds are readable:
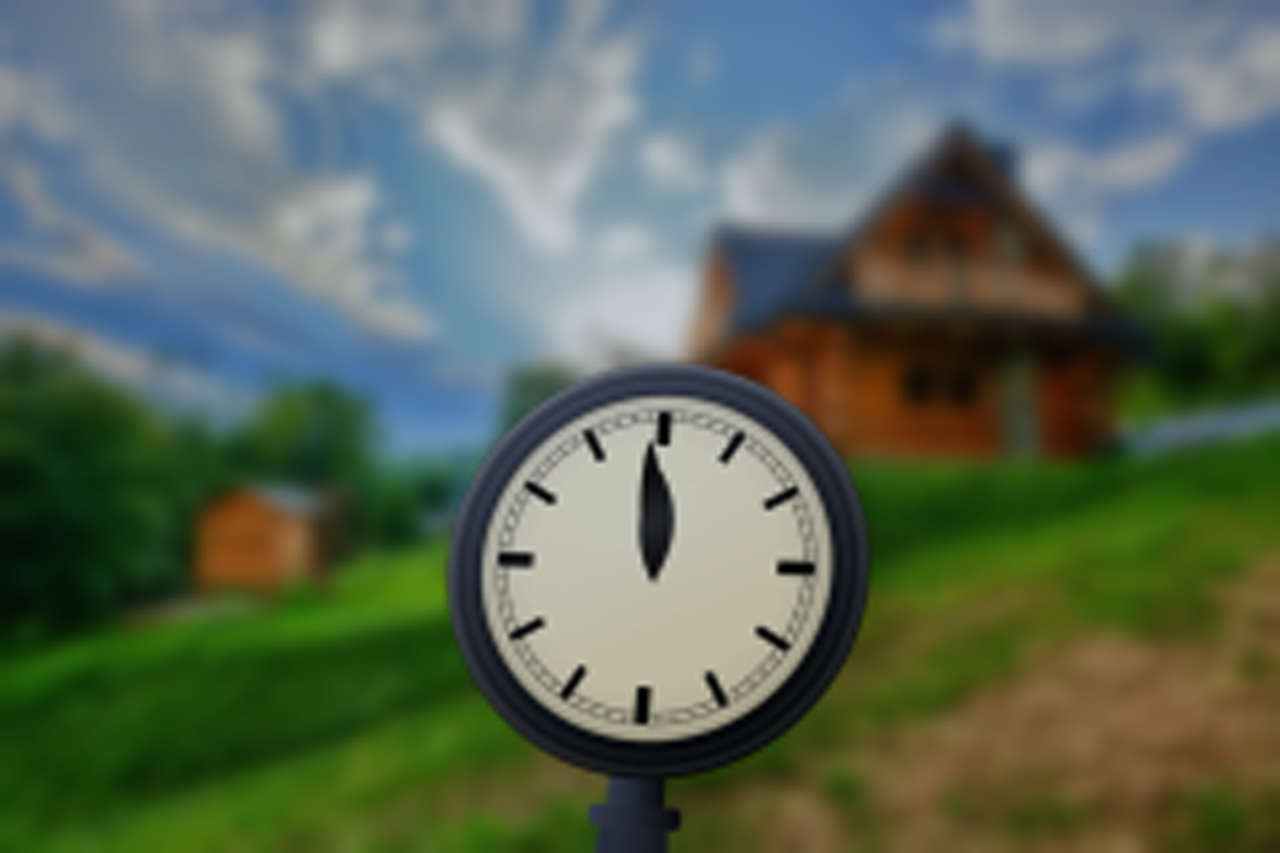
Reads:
h=11 m=59
